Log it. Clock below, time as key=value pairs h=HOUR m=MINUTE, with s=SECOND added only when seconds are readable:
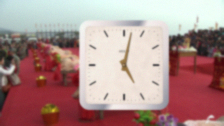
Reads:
h=5 m=2
